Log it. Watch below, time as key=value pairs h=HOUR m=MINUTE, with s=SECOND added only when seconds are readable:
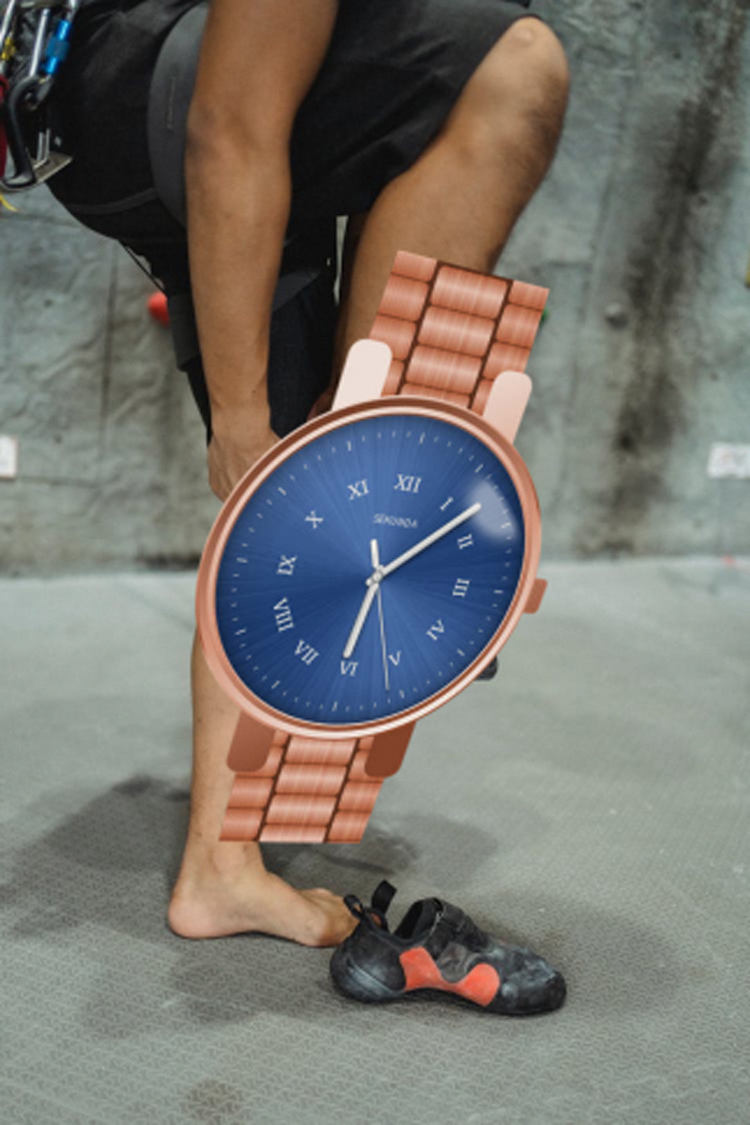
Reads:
h=6 m=7 s=26
